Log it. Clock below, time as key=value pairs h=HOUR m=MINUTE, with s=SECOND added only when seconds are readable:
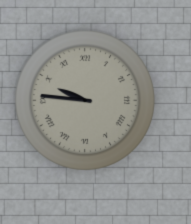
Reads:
h=9 m=46
